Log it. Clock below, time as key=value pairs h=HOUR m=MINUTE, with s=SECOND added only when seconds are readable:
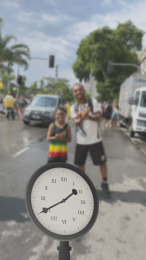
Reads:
h=1 m=40
